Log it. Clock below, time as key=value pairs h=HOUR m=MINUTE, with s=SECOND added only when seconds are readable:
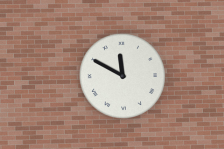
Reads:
h=11 m=50
